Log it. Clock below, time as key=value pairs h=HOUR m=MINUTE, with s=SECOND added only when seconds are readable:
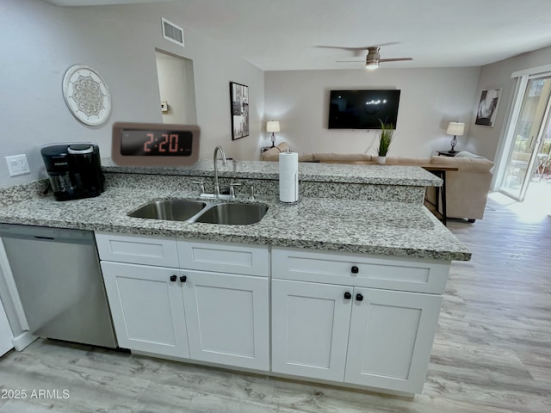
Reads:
h=2 m=20
